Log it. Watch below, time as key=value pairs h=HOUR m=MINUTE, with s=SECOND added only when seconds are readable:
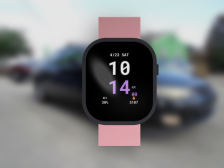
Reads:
h=10 m=14
